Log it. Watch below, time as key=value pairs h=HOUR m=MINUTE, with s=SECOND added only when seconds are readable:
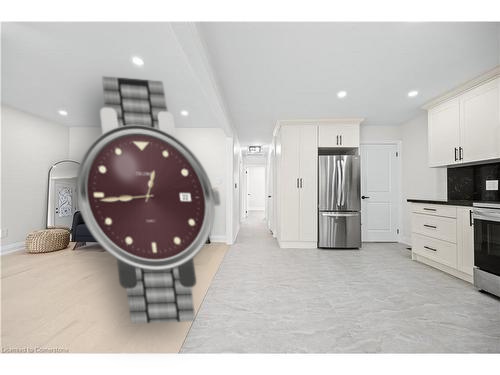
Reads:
h=12 m=44
